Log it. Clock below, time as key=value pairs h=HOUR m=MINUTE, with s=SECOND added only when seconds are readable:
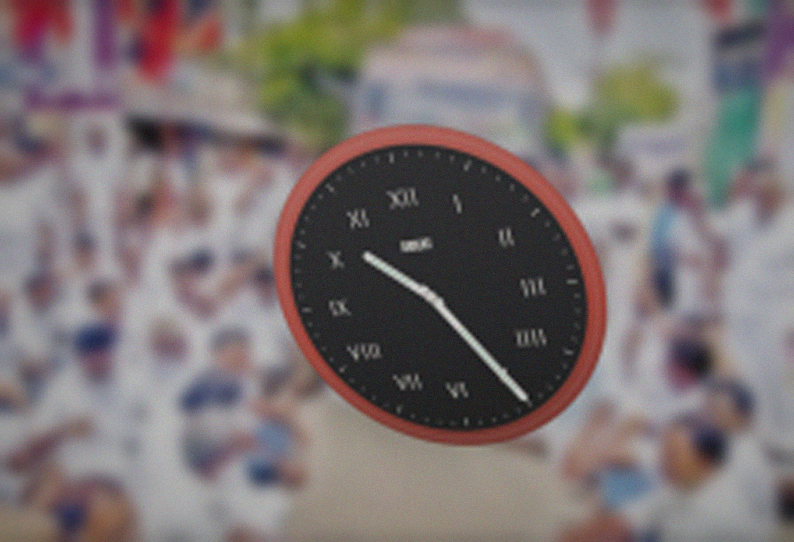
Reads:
h=10 m=25
